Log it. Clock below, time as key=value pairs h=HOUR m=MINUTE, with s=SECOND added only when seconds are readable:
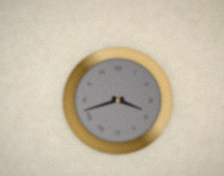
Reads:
h=3 m=42
